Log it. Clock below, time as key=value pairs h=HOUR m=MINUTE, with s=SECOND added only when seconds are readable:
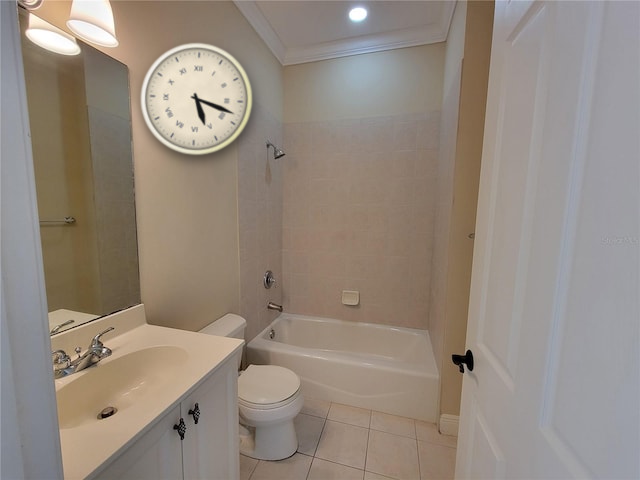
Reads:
h=5 m=18
